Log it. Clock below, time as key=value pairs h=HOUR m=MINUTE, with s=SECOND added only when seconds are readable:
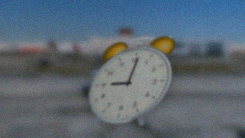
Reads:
h=9 m=1
